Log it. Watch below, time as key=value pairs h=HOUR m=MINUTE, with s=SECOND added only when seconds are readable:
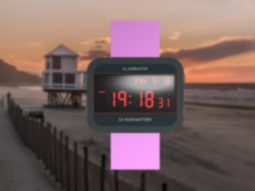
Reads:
h=19 m=18 s=31
